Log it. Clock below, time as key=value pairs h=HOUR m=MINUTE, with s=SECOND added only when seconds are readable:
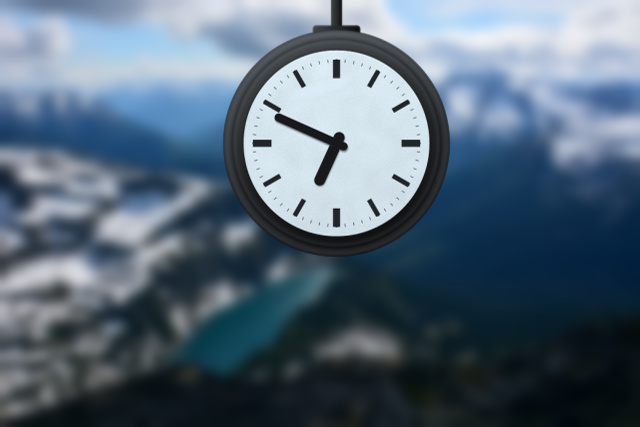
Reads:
h=6 m=49
